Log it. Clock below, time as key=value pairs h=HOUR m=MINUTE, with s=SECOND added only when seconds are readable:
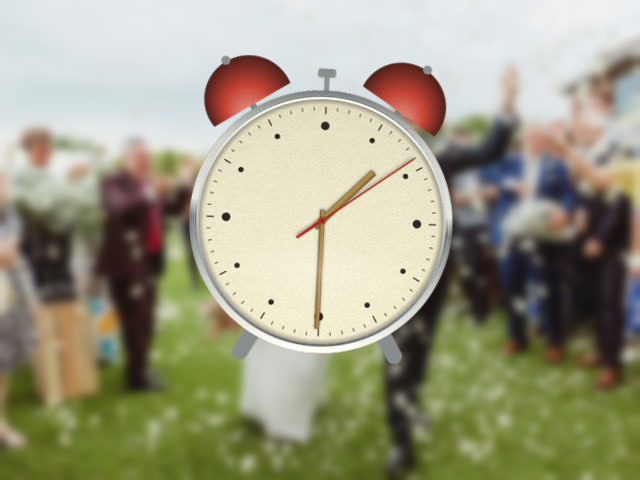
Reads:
h=1 m=30 s=9
